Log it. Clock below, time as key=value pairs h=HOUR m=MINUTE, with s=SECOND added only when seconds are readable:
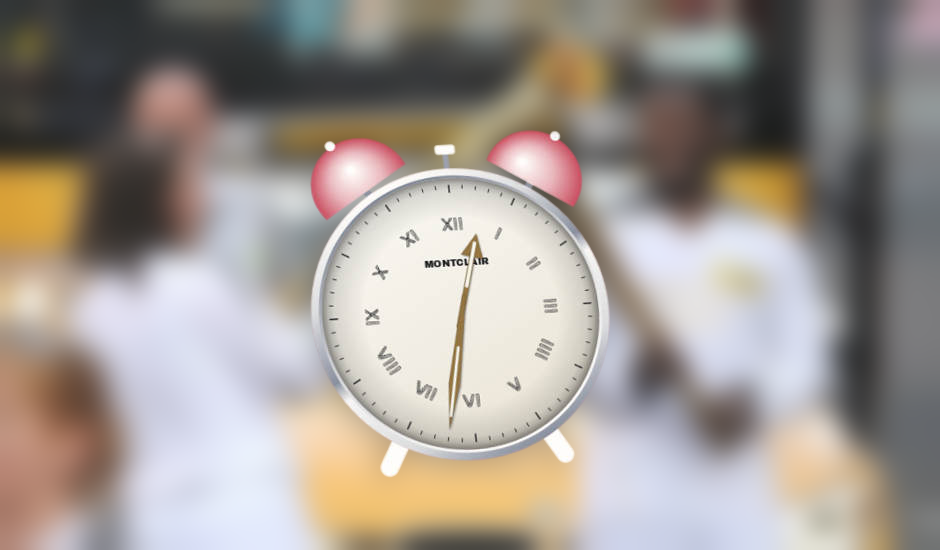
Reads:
h=12 m=32
